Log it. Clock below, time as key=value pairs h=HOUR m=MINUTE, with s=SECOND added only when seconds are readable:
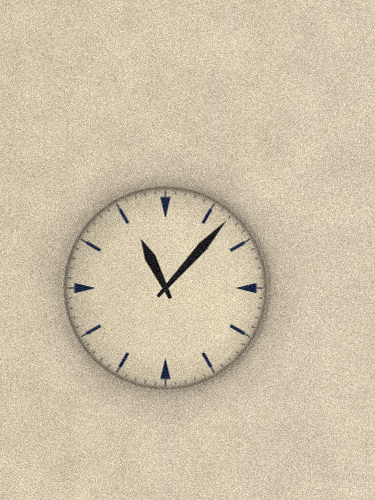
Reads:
h=11 m=7
